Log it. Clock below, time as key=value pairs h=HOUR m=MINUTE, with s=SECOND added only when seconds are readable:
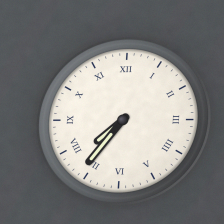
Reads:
h=7 m=36
